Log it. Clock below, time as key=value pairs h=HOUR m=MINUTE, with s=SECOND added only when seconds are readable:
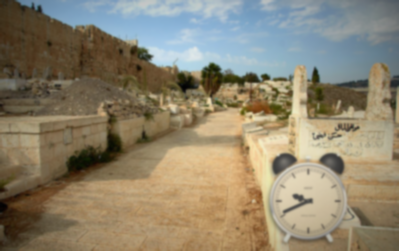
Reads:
h=9 m=41
